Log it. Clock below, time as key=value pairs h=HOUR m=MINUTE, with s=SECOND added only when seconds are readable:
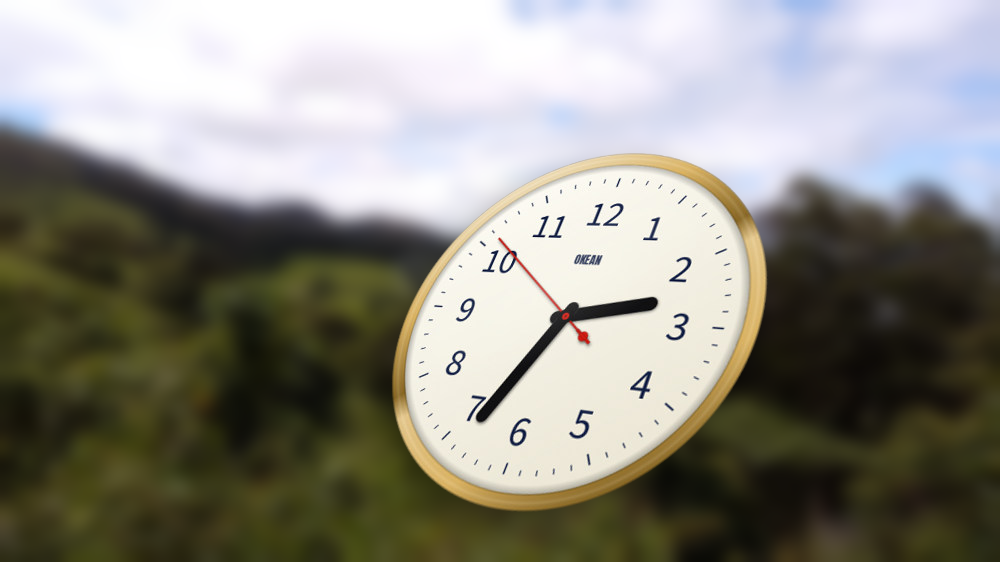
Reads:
h=2 m=33 s=51
